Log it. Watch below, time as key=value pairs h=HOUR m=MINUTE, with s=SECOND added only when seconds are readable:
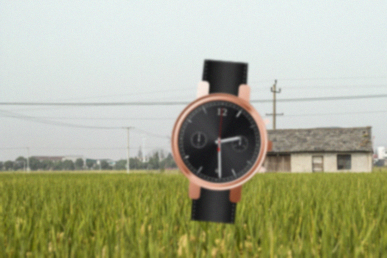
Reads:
h=2 m=29
